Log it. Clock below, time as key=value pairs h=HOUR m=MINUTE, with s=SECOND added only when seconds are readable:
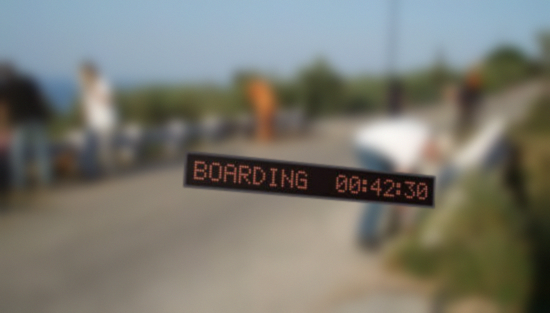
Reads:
h=0 m=42 s=30
